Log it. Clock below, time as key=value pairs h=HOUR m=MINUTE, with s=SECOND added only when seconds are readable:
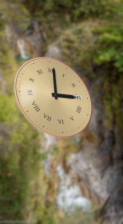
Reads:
h=3 m=1
